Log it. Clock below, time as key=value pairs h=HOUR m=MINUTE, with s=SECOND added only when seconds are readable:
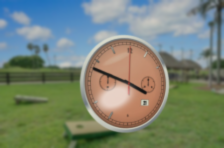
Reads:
h=3 m=48
